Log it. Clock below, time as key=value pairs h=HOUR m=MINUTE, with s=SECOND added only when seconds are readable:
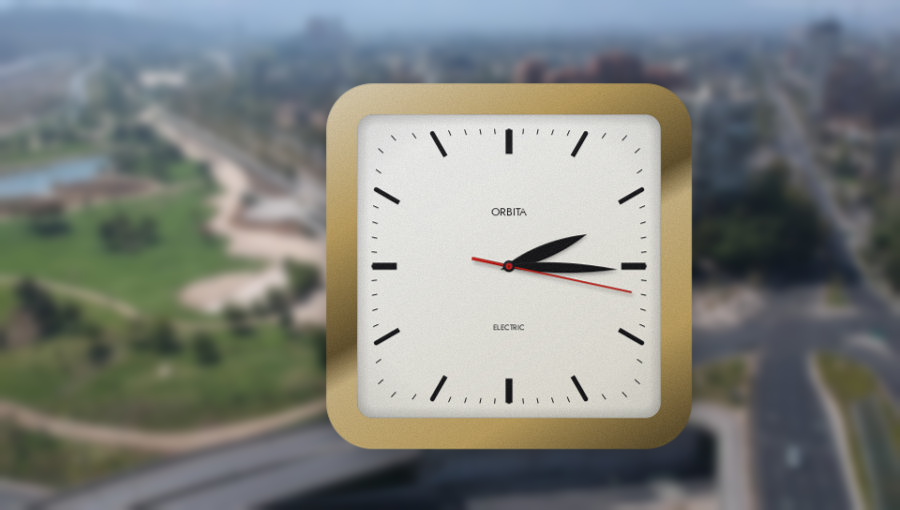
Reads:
h=2 m=15 s=17
